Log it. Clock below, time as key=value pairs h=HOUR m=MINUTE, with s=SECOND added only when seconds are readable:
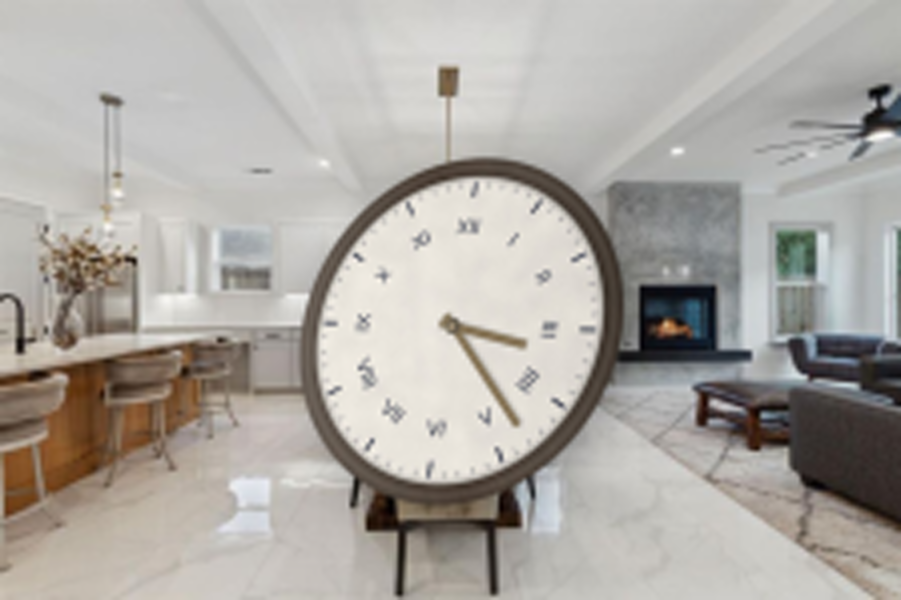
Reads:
h=3 m=23
